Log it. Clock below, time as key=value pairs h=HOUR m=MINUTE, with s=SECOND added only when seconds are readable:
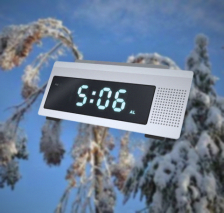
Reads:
h=5 m=6
